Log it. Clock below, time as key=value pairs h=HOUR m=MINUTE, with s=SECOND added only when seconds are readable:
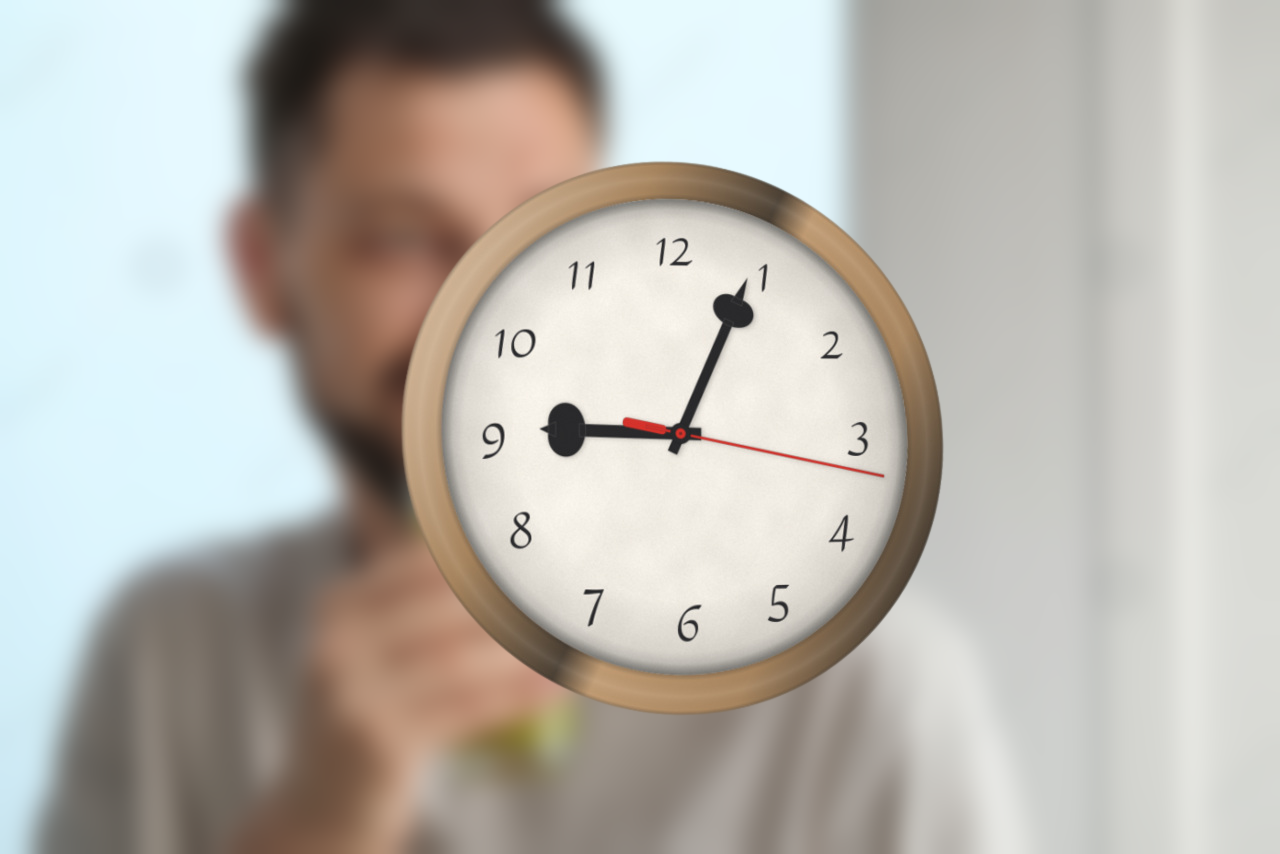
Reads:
h=9 m=4 s=17
